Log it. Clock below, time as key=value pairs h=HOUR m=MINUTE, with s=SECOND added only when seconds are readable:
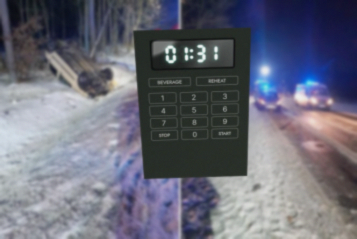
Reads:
h=1 m=31
